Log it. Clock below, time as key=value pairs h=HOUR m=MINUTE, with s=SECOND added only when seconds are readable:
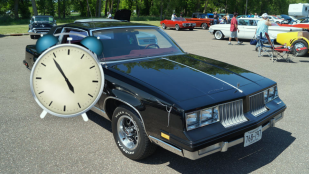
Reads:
h=4 m=54
